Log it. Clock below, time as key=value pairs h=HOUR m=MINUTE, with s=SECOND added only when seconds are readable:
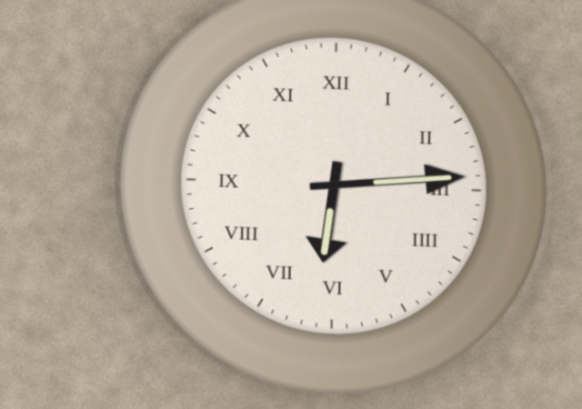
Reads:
h=6 m=14
